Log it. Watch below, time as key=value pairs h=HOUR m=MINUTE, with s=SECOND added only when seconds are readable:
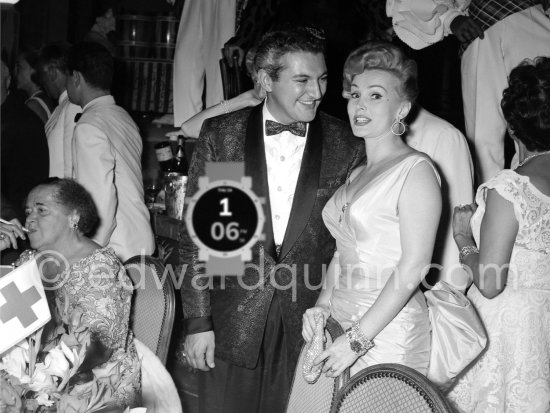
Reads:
h=1 m=6
